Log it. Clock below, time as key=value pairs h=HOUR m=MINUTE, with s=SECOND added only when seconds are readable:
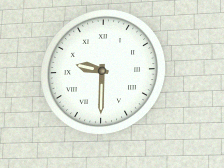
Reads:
h=9 m=30
